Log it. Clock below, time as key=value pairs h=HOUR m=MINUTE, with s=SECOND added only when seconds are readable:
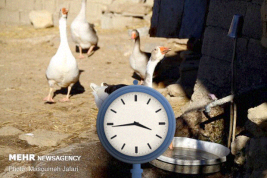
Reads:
h=3 m=44
